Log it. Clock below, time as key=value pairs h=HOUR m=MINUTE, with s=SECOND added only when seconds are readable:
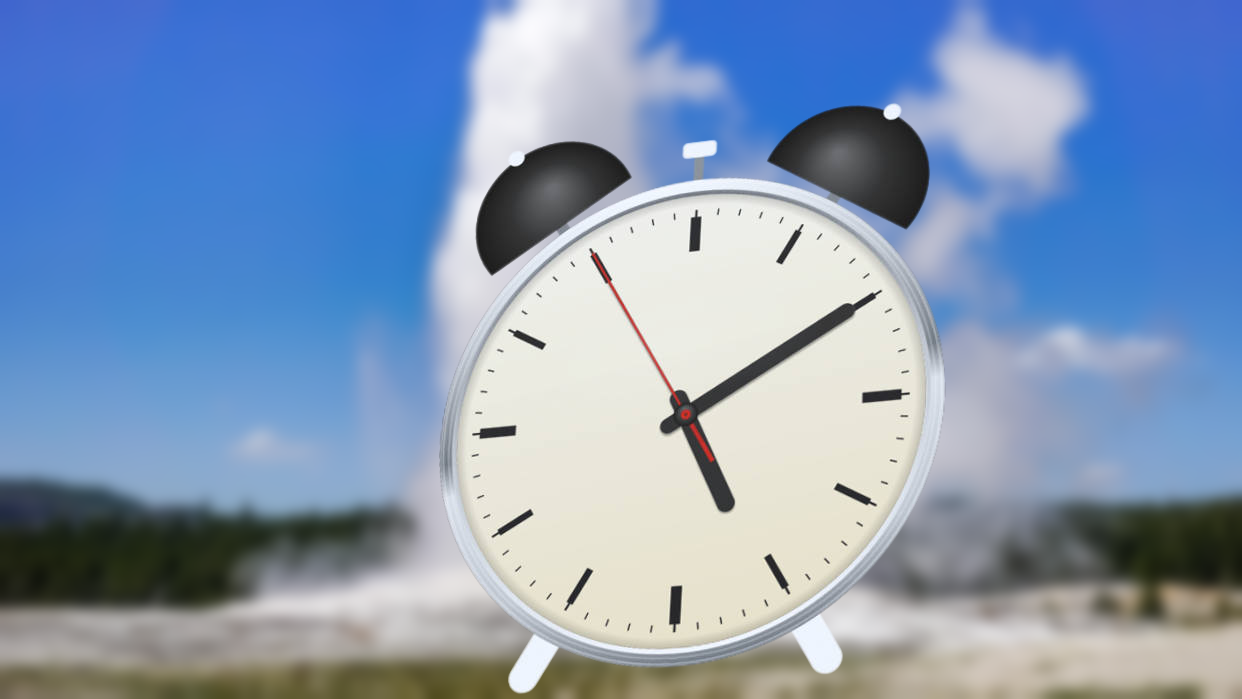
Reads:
h=5 m=9 s=55
